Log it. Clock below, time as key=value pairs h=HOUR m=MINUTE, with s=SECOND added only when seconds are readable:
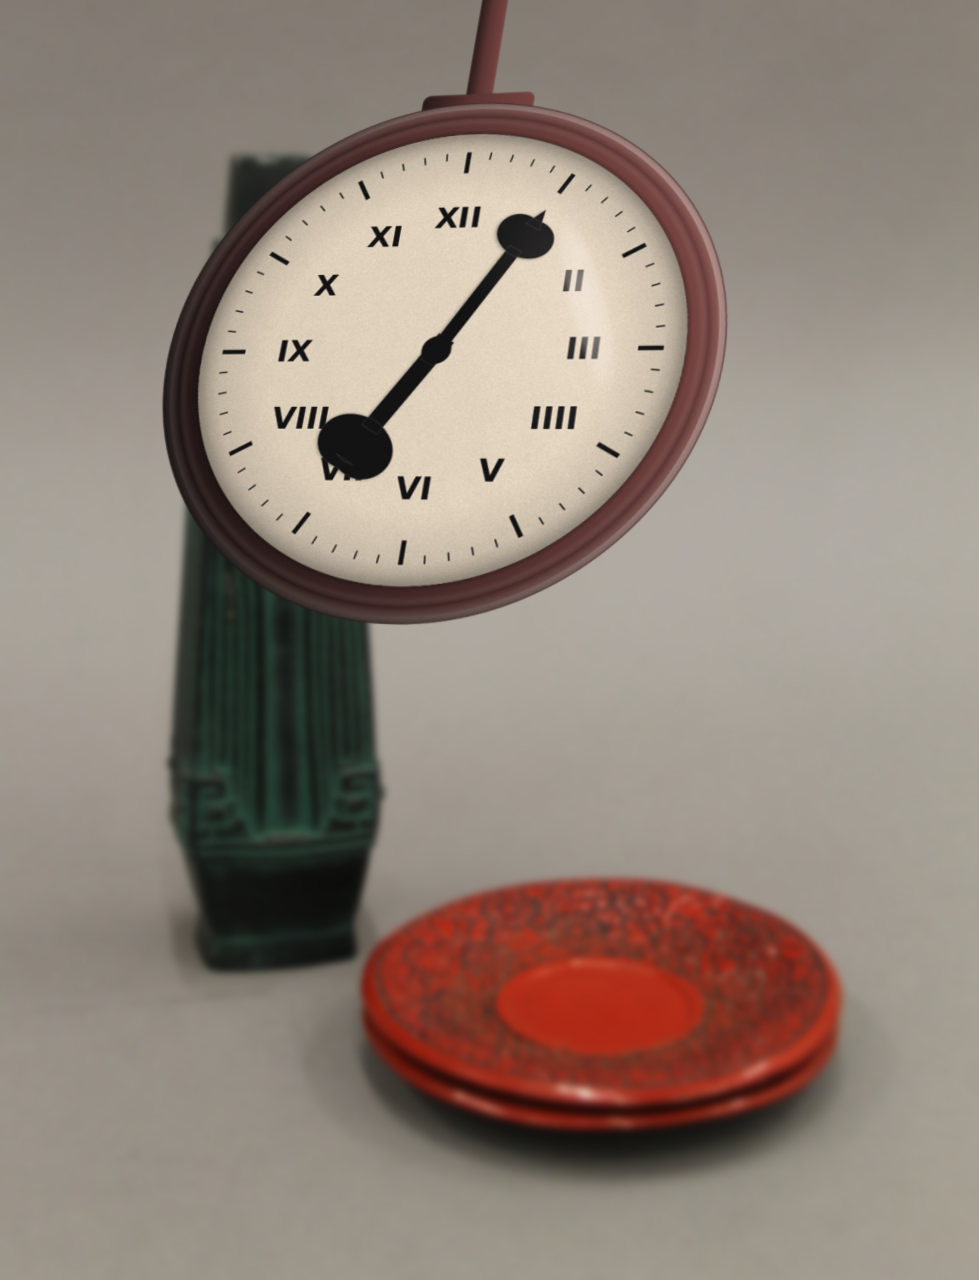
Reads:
h=7 m=5
